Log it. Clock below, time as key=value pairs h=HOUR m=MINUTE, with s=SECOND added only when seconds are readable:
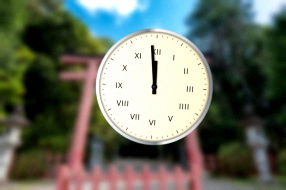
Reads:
h=11 m=59
